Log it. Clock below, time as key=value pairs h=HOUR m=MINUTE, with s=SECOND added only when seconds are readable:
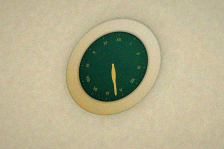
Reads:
h=5 m=27
